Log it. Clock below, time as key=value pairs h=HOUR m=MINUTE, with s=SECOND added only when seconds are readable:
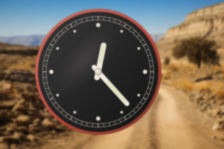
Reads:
h=12 m=23
